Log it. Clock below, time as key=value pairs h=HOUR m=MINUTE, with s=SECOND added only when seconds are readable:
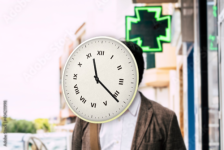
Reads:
h=11 m=21
